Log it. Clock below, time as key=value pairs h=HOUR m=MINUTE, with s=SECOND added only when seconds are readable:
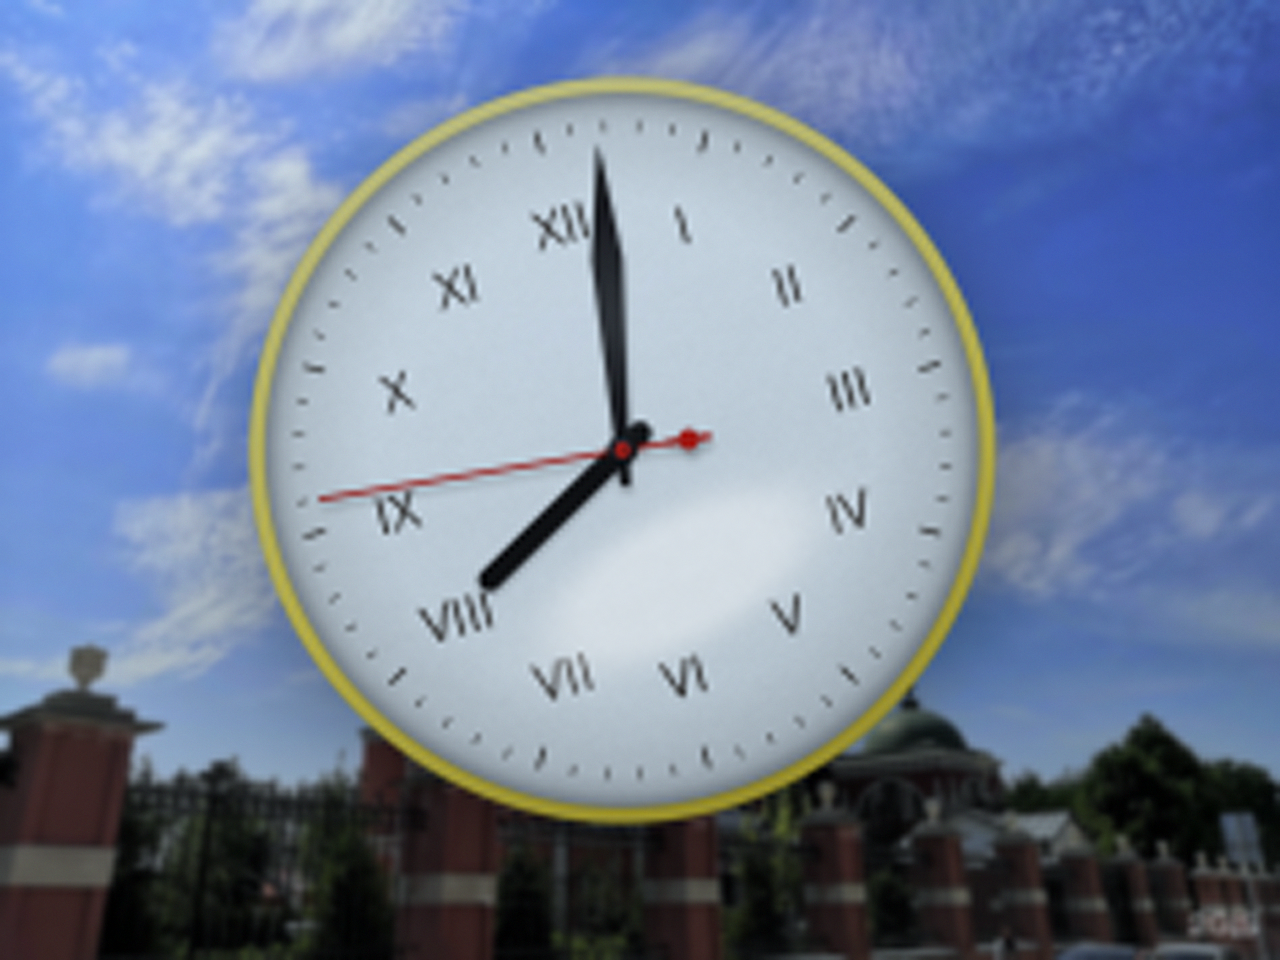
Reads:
h=8 m=1 s=46
